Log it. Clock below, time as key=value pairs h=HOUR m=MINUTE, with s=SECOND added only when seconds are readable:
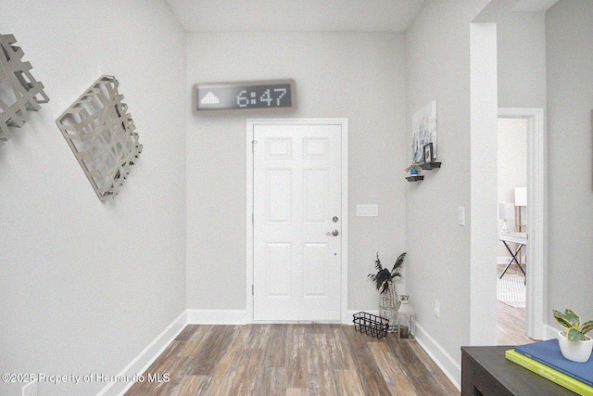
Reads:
h=6 m=47
